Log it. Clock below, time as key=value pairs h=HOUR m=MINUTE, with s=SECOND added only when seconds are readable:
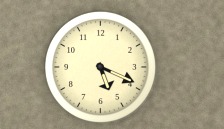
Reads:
h=5 m=19
